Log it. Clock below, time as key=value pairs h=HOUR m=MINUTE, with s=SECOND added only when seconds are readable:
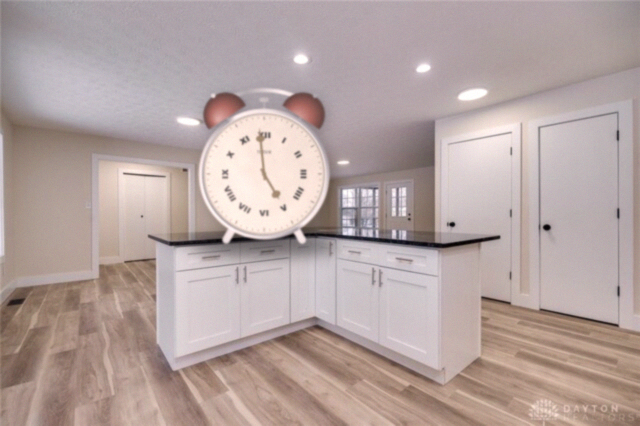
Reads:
h=4 m=59
